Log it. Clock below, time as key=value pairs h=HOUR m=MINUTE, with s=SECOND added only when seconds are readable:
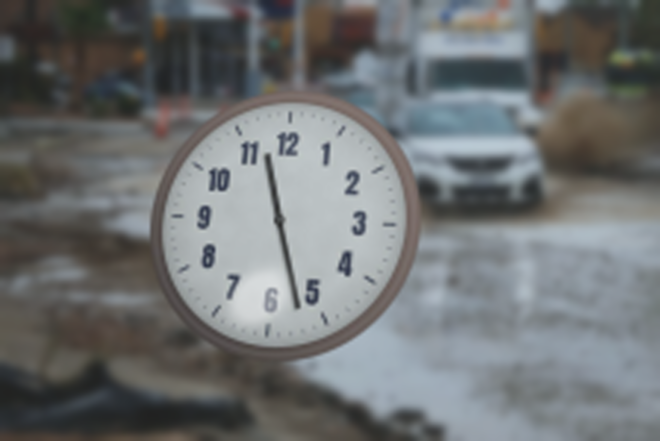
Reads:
h=11 m=27
